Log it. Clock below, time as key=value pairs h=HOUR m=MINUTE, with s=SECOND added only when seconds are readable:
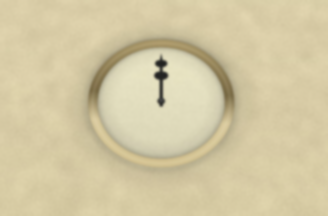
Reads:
h=12 m=0
